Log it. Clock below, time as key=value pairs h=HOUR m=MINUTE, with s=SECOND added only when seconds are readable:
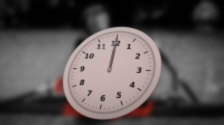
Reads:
h=12 m=0
